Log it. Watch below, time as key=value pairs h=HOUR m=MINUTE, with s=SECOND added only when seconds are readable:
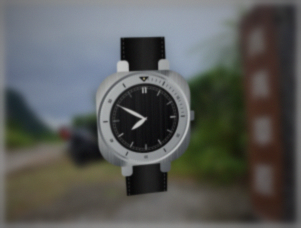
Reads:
h=7 m=50
